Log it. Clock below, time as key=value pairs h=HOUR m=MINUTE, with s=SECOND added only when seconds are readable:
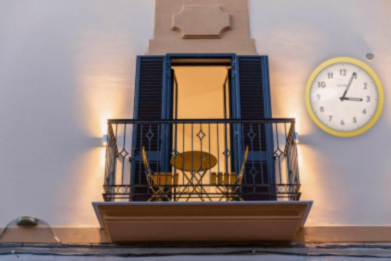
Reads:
h=3 m=4
